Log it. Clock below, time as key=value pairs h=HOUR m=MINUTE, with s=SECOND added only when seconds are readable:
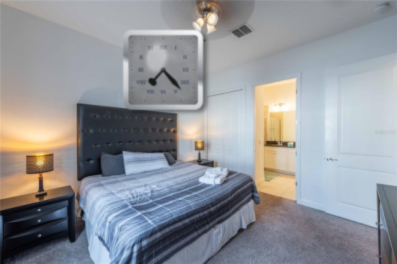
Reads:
h=7 m=23
